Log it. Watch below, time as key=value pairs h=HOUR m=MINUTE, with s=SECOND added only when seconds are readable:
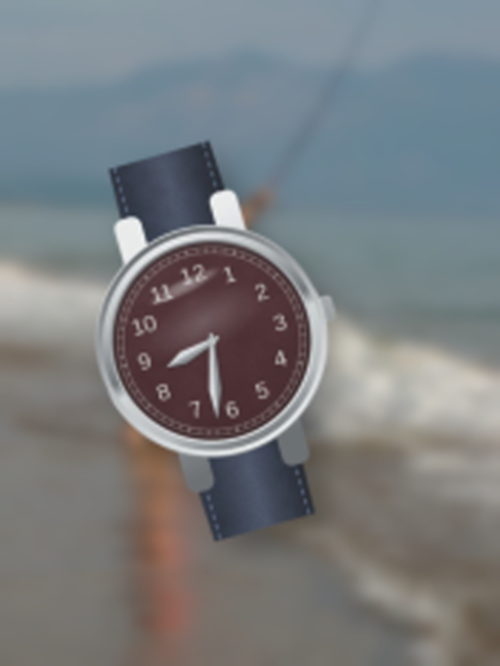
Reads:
h=8 m=32
